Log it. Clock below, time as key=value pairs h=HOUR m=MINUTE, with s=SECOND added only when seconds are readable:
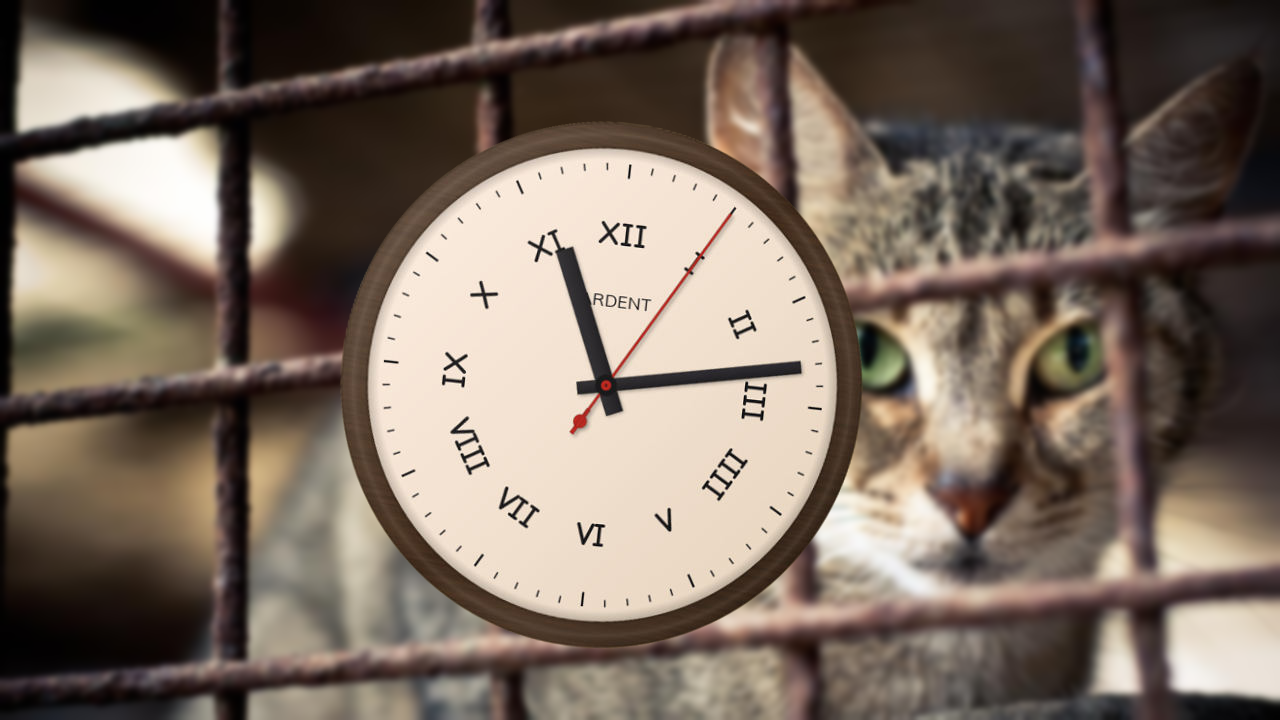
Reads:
h=11 m=13 s=5
